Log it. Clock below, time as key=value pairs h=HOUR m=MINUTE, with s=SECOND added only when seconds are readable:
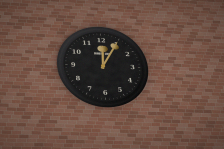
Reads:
h=12 m=5
